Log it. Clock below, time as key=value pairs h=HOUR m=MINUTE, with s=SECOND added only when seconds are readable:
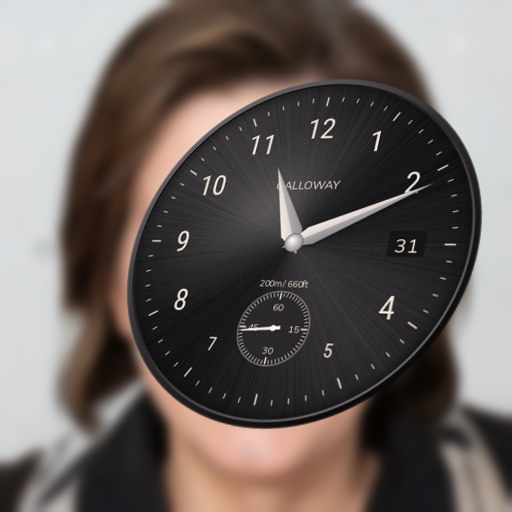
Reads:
h=11 m=10 s=44
